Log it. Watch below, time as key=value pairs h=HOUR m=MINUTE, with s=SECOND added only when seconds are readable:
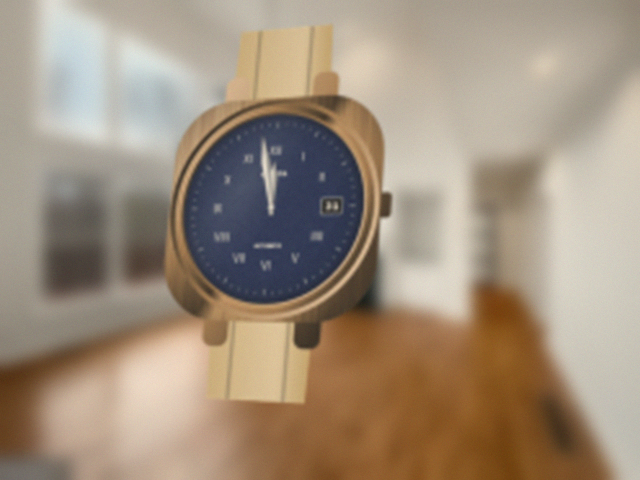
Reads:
h=11 m=58
